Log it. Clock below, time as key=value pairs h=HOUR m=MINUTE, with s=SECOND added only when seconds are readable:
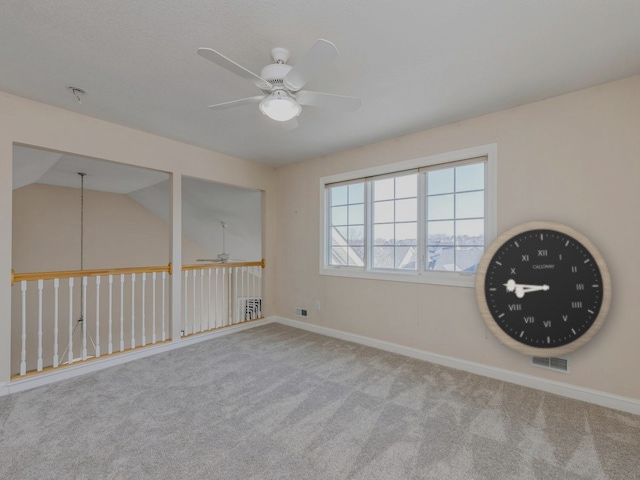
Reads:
h=8 m=46
